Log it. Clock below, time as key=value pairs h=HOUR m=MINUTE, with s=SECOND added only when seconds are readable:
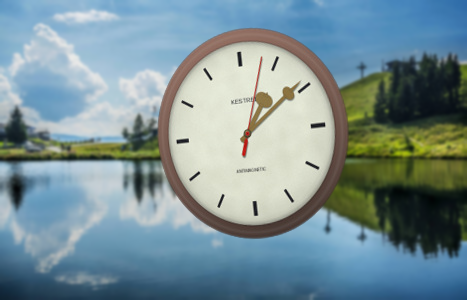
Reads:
h=1 m=9 s=3
